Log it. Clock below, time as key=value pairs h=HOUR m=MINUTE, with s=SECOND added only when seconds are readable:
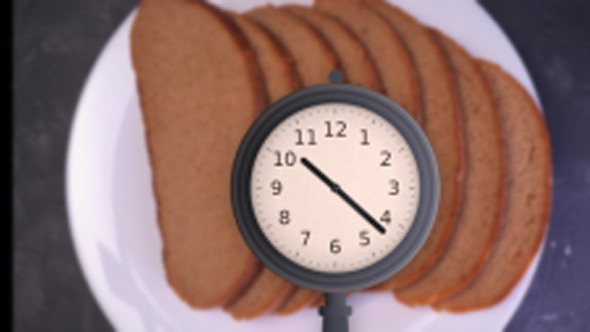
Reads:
h=10 m=22
